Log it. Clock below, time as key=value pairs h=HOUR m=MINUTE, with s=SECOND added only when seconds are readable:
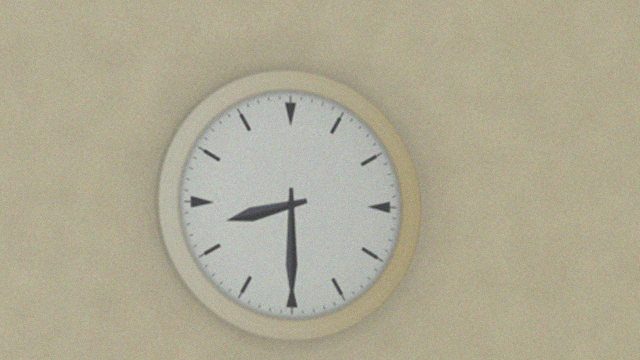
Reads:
h=8 m=30
